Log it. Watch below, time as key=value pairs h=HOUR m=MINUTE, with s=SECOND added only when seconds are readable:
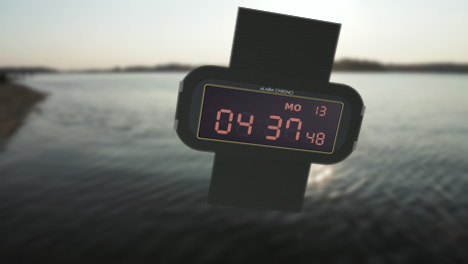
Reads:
h=4 m=37 s=48
